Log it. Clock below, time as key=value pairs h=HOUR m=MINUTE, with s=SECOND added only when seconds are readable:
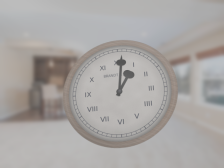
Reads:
h=1 m=1
